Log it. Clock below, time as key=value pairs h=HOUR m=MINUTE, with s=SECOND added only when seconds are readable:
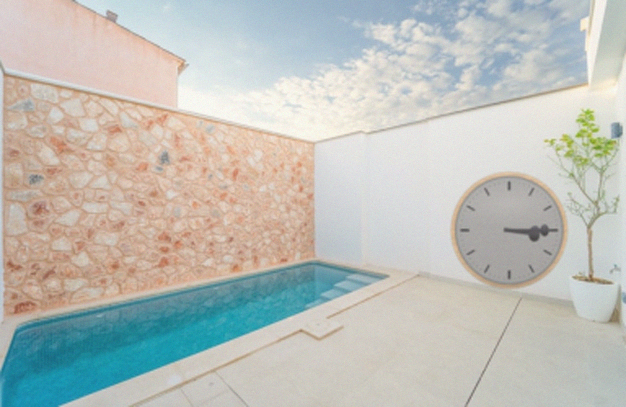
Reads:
h=3 m=15
